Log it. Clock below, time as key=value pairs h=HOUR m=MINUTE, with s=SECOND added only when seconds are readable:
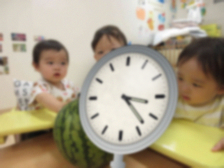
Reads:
h=3 m=23
